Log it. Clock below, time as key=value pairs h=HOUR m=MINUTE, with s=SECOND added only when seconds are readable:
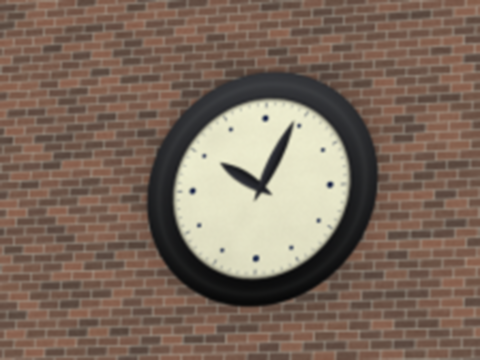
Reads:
h=10 m=4
